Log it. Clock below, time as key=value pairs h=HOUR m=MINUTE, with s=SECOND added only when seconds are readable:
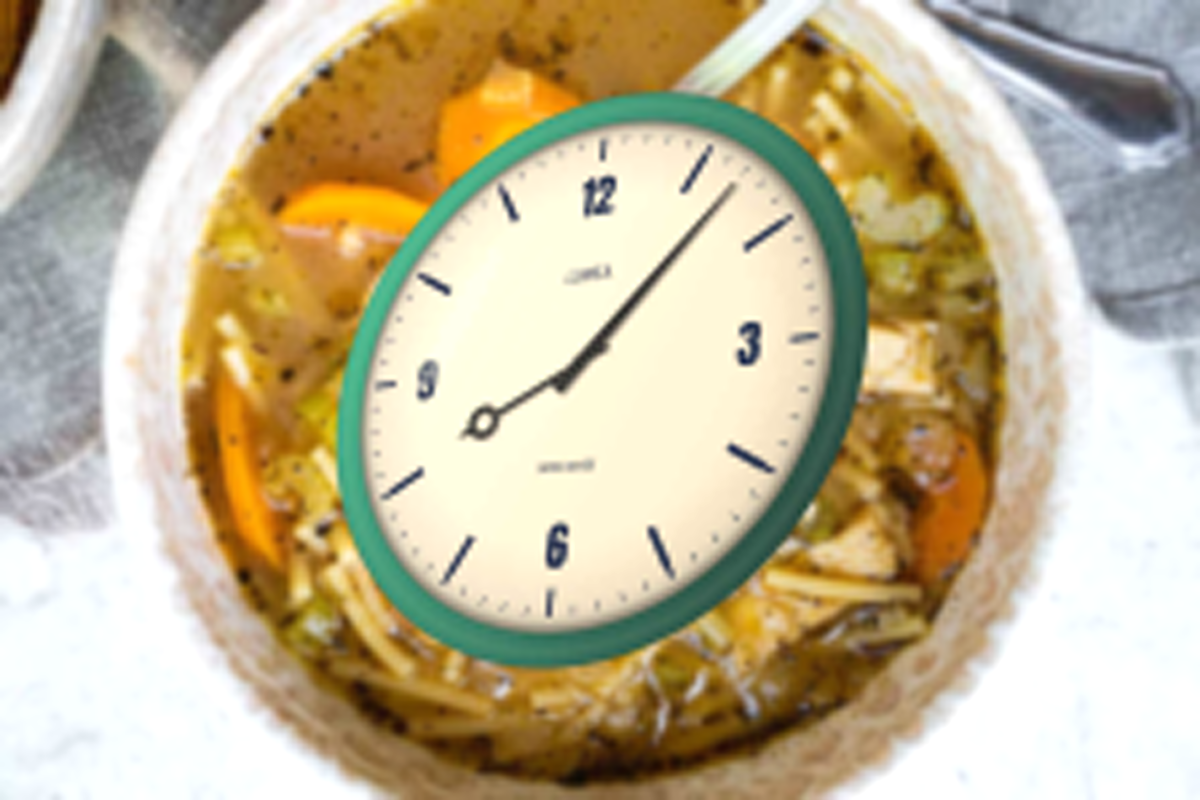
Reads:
h=8 m=7
